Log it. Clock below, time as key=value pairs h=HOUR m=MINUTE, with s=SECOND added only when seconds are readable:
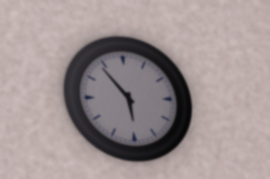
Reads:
h=5 m=54
